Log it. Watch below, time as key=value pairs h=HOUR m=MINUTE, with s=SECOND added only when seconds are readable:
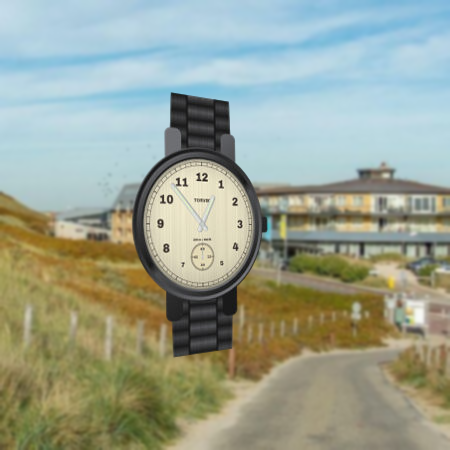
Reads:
h=12 m=53
